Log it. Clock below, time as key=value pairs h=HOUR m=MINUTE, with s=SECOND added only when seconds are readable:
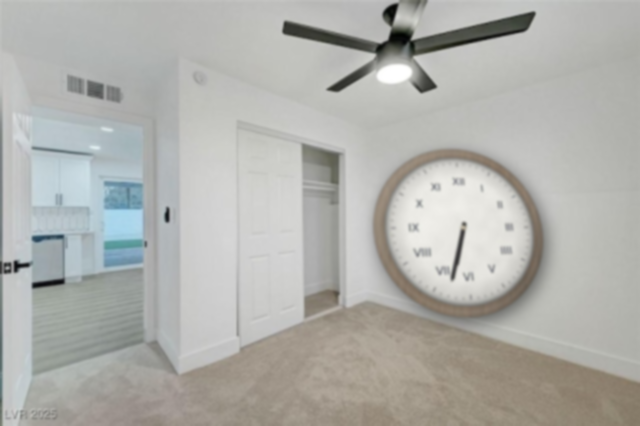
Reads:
h=6 m=33
